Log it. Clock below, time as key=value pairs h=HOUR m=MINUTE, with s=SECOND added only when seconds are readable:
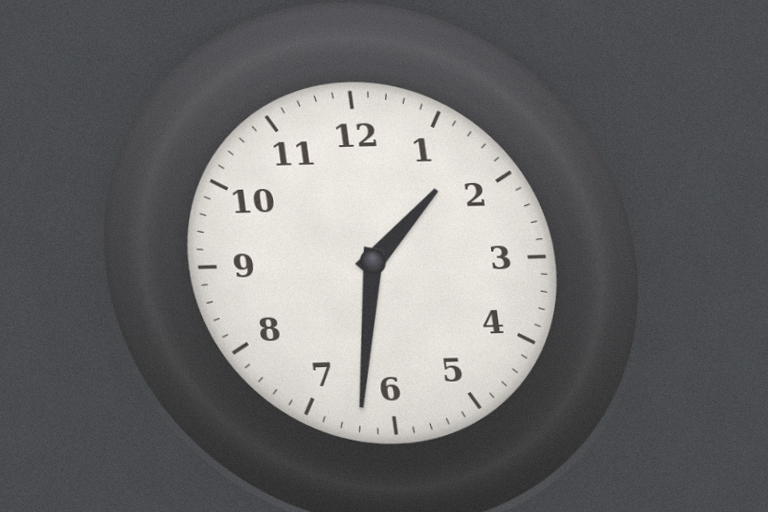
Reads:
h=1 m=32
